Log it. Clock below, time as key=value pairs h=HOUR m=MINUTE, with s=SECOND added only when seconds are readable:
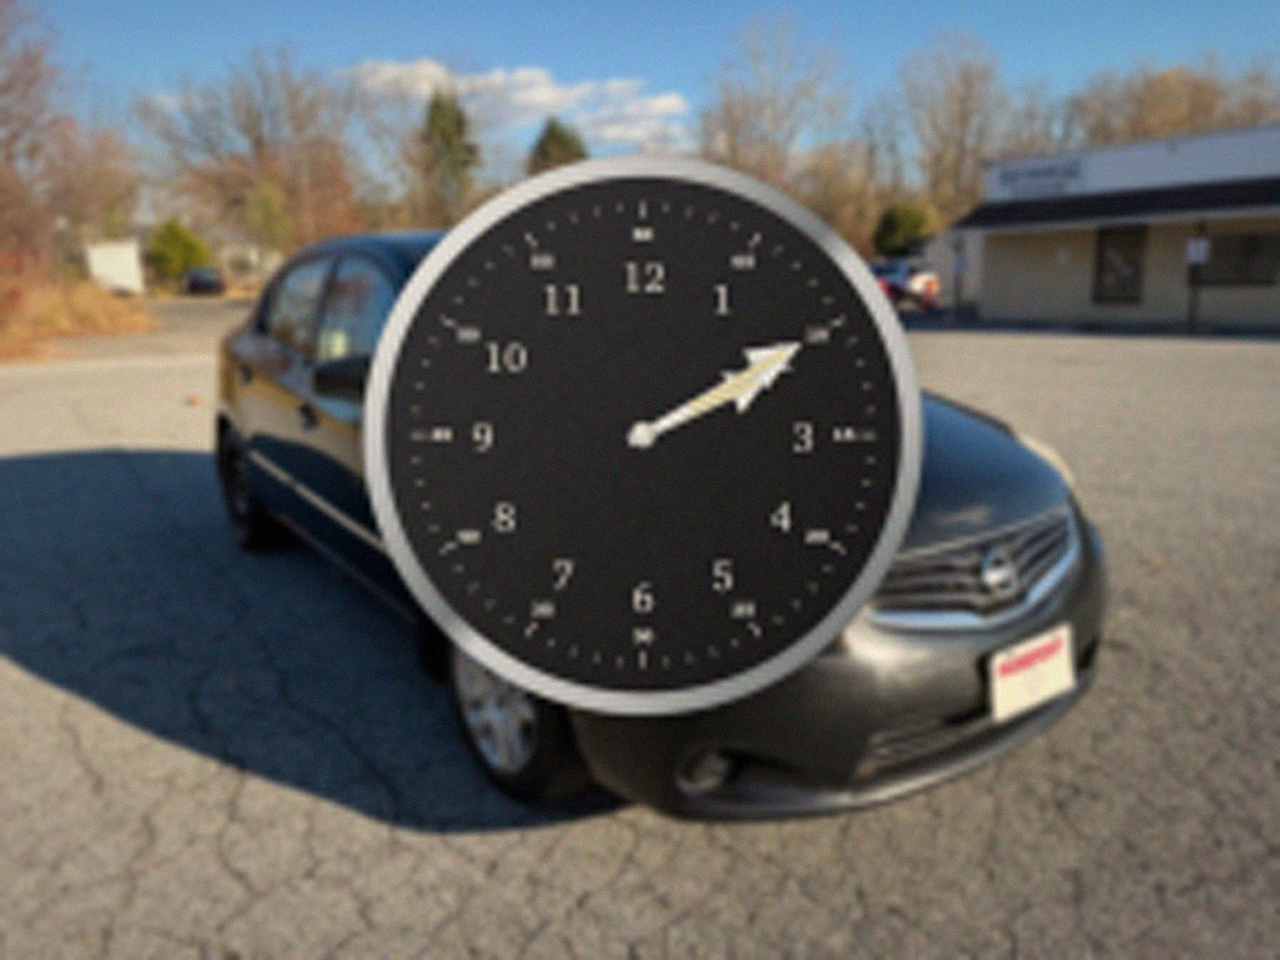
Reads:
h=2 m=10
